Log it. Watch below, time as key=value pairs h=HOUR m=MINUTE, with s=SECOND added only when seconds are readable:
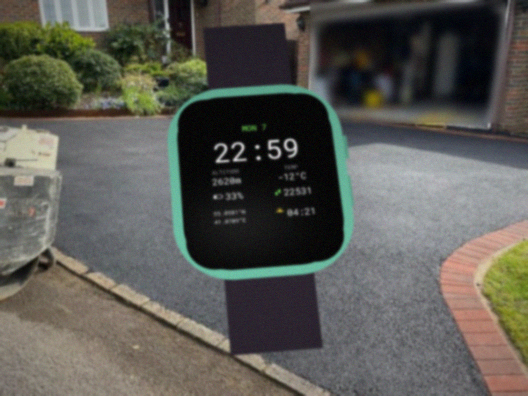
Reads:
h=22 m=59
